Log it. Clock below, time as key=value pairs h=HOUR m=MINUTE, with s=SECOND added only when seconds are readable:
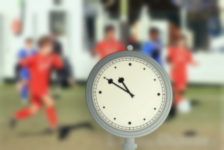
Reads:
h=10 m=50
